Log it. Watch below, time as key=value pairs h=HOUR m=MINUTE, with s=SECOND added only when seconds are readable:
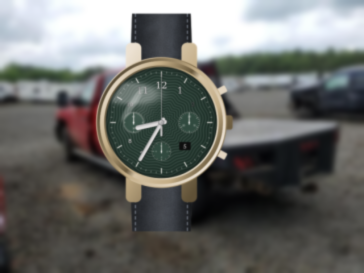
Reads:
h=8 m=35
